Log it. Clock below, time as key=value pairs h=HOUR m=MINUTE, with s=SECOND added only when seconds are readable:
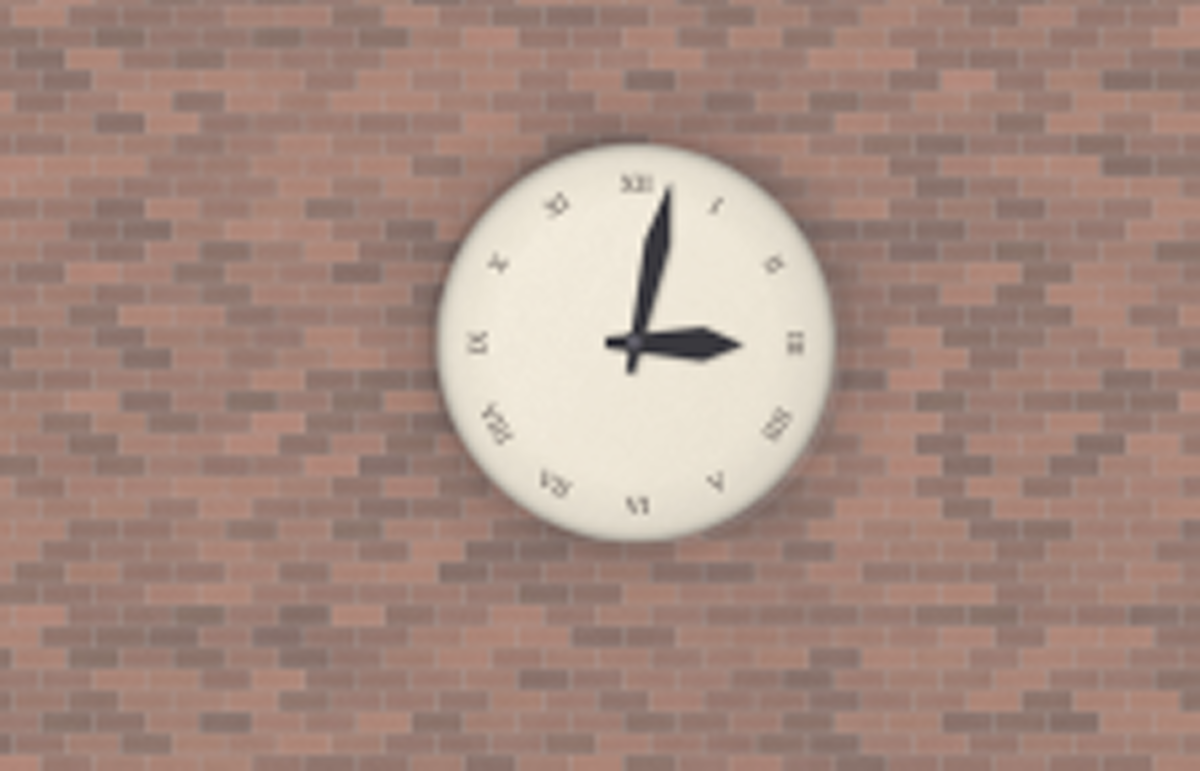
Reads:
h=3 m=2
